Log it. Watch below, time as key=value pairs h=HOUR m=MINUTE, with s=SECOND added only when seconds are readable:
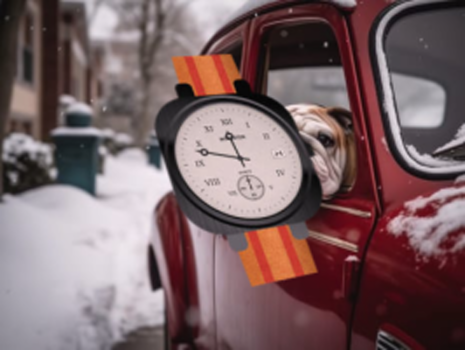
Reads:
h=11 m=48
